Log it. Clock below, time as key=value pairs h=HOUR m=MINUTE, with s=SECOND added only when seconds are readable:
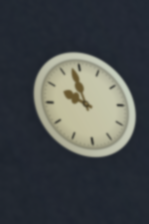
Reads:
h=9 m=58
